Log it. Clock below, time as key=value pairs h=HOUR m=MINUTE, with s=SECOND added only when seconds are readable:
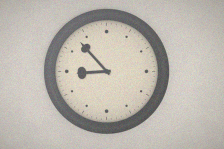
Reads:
h=8 m=53
